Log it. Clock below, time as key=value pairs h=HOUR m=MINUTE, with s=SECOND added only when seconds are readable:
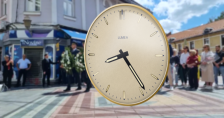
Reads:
h=8 m=24
